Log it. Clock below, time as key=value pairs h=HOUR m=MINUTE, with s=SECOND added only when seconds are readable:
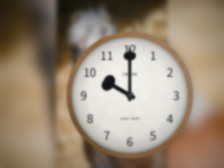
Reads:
h=10 m=0
